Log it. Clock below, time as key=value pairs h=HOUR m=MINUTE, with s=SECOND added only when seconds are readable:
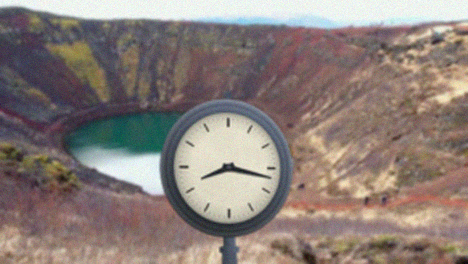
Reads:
h=8 m=17
